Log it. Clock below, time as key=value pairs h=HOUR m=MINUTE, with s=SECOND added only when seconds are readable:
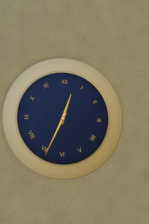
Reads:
h=12 m=34
